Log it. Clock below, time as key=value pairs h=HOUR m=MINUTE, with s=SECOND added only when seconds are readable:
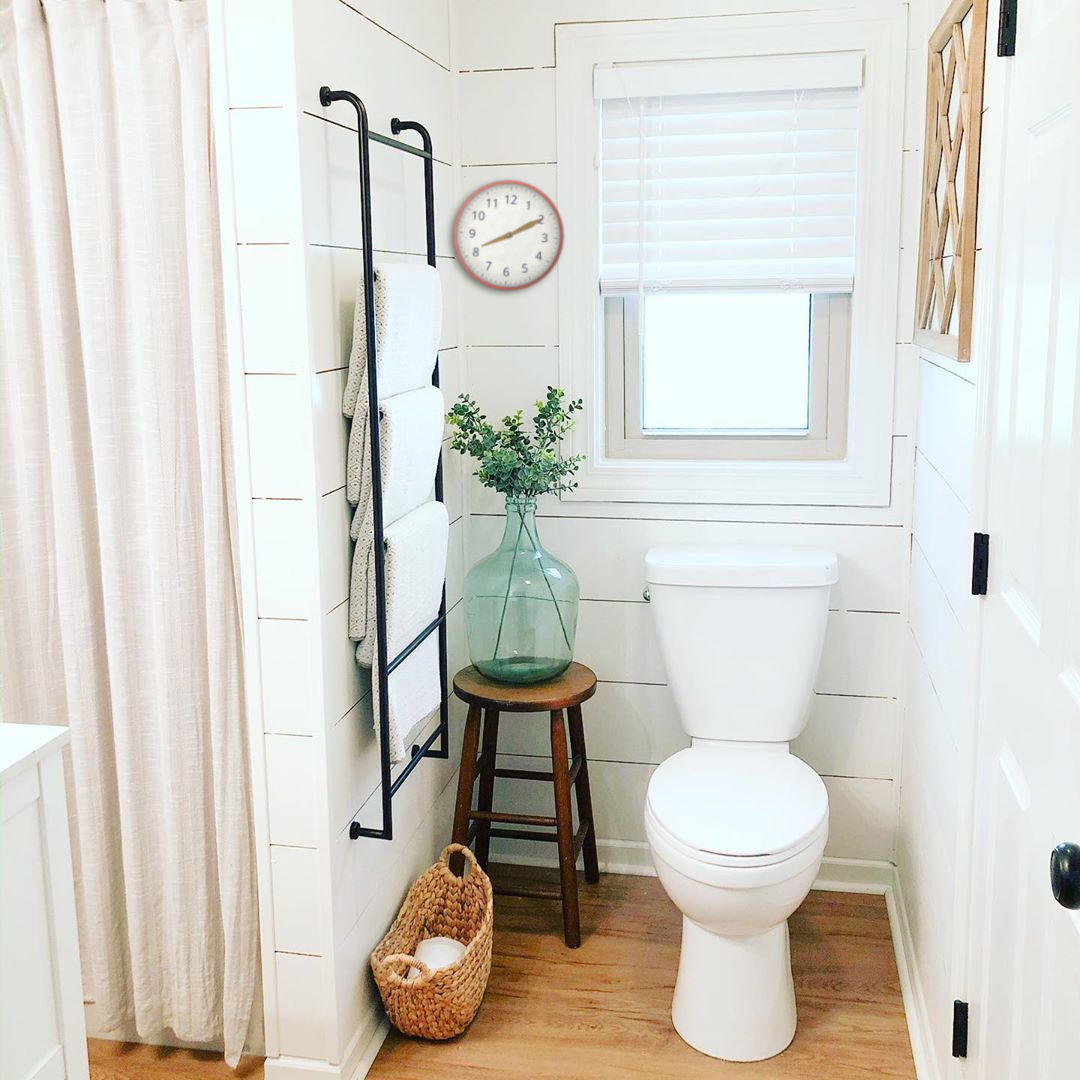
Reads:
h=8 m=10
